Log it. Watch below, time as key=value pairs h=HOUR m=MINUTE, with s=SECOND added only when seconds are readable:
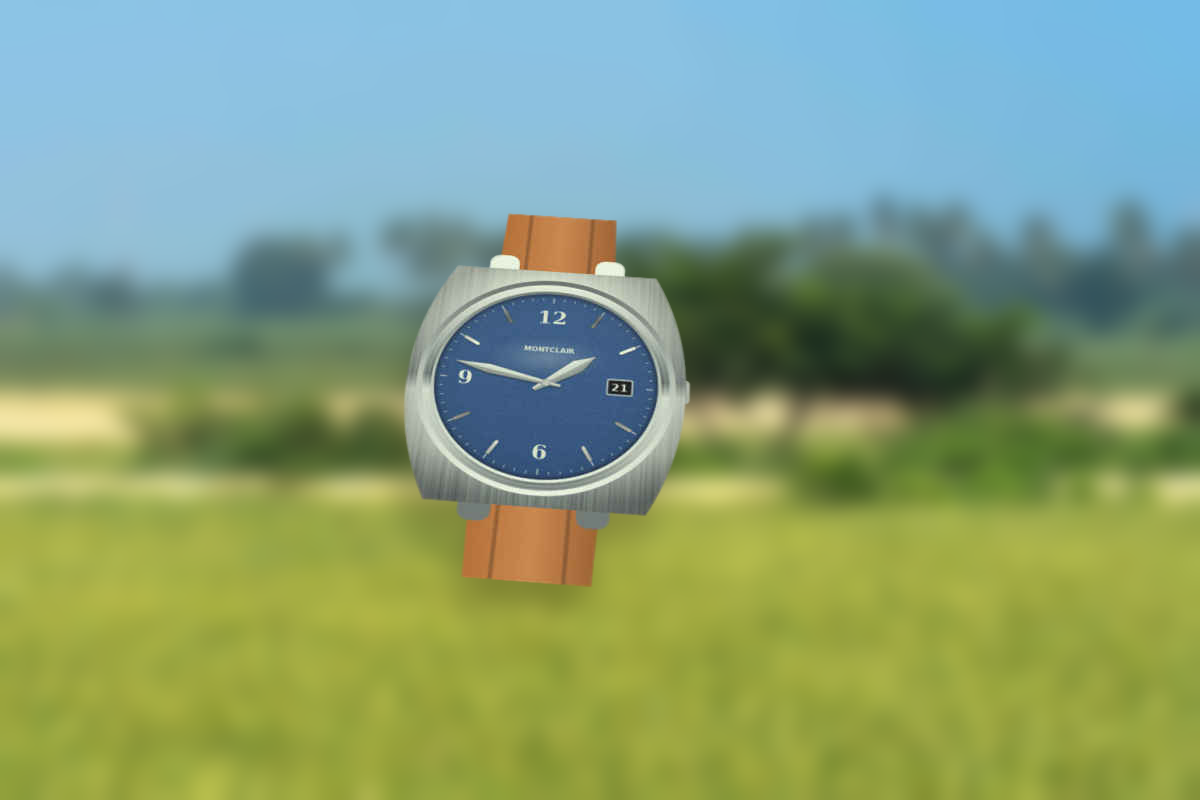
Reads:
h=1 m=47
